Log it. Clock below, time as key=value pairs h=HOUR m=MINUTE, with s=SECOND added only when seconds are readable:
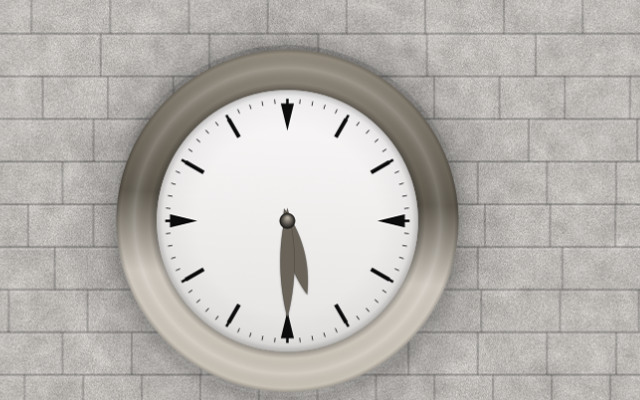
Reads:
h=5 m=30
